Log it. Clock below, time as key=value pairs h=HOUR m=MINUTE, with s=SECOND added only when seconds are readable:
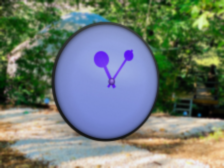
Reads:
h=11 m=6
